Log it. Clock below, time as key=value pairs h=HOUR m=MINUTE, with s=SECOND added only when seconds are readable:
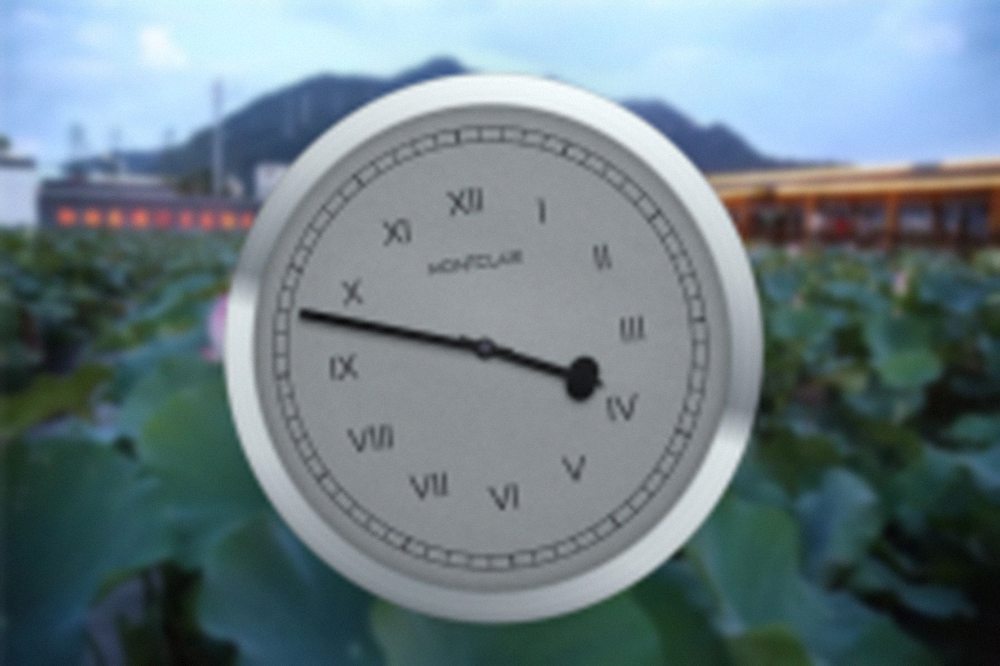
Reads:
h=3 m=48
